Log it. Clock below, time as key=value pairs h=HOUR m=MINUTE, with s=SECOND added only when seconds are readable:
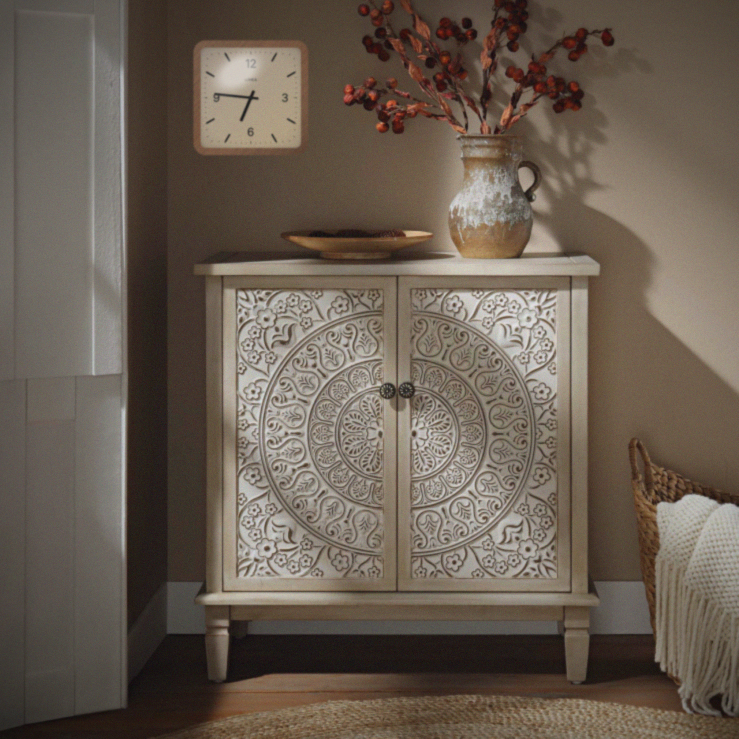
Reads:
h=6 m=46
